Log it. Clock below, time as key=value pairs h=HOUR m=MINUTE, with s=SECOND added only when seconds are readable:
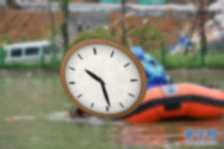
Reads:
h=10 m=29
